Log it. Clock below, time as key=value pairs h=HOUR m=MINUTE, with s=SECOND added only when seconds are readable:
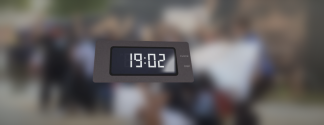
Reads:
h=19 m=2
